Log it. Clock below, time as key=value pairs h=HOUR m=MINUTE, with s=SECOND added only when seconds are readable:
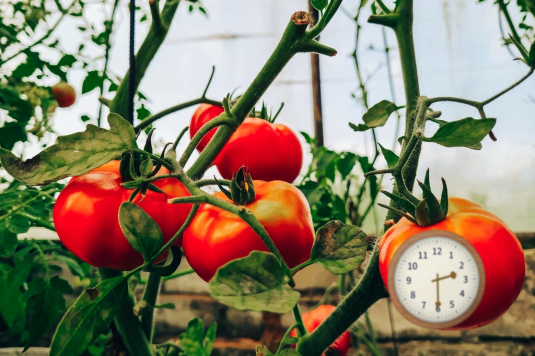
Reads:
h=2 m=30
